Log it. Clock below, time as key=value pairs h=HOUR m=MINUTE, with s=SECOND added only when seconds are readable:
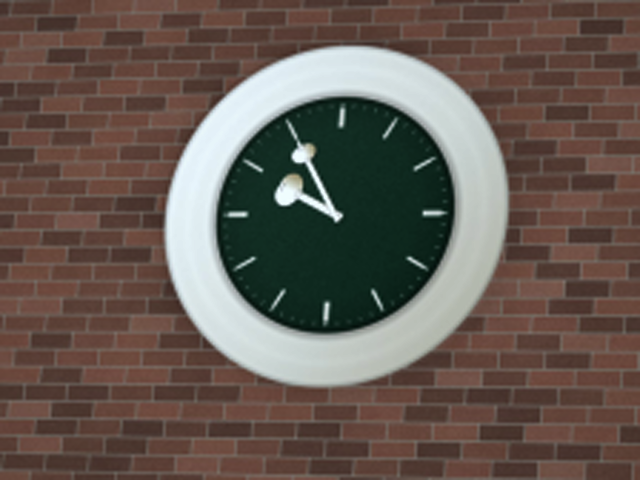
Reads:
h=9 m=55
